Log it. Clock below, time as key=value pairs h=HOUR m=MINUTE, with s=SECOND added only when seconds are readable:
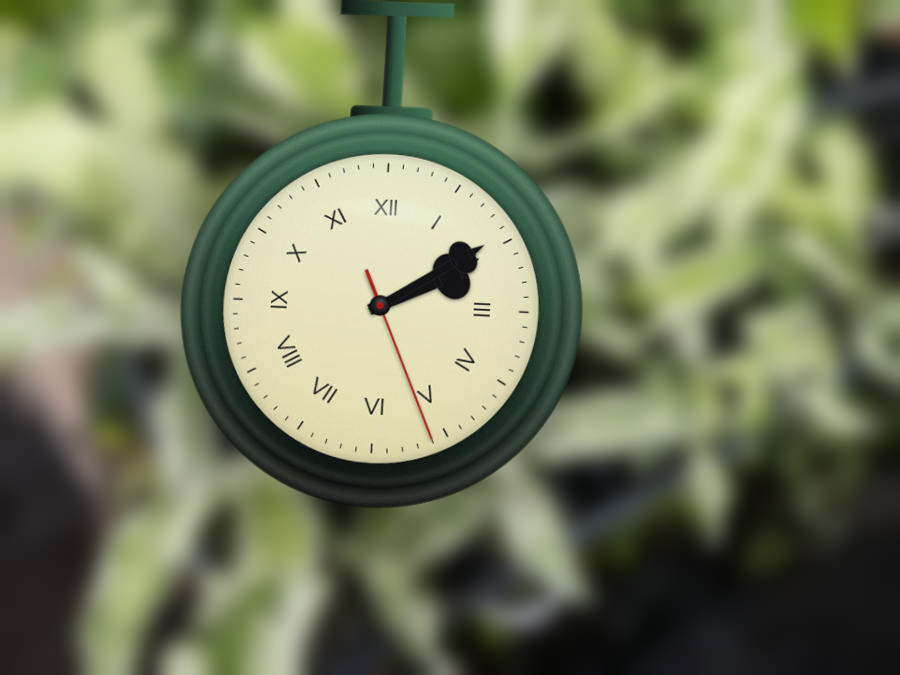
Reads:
h=2 m=9 s=26
